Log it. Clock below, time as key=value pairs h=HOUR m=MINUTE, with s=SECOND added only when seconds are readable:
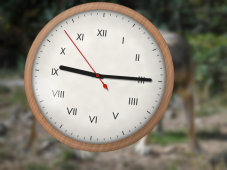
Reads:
h=9 m=14 s=53
